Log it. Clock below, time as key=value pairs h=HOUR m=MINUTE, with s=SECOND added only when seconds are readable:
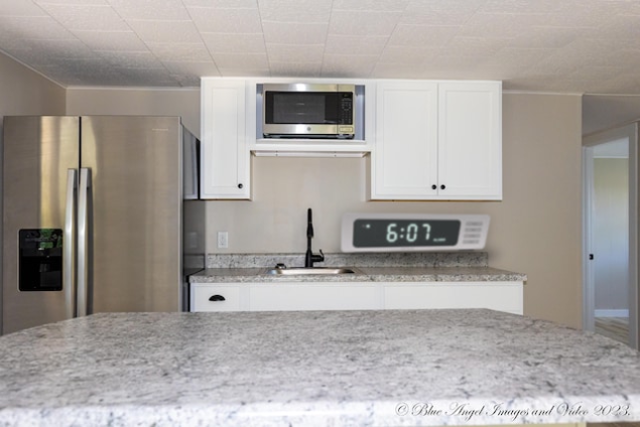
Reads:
h=6 m=7
